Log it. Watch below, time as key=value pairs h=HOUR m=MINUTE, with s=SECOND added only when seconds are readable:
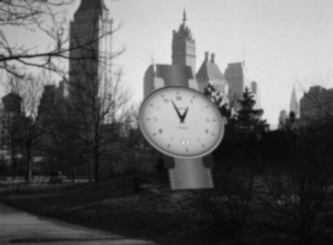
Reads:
h=12 m=57
